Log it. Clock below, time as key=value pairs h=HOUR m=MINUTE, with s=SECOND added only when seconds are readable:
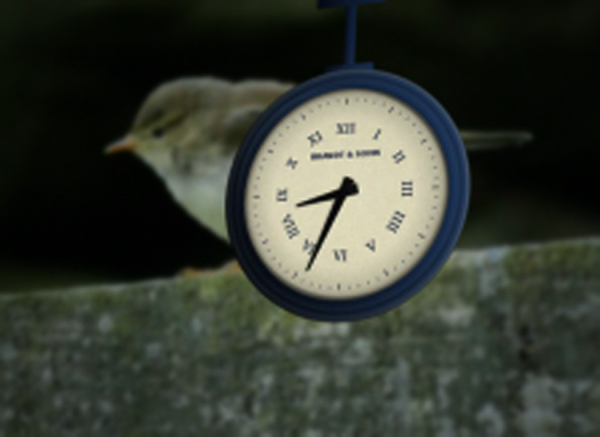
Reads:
h=8 m=34
